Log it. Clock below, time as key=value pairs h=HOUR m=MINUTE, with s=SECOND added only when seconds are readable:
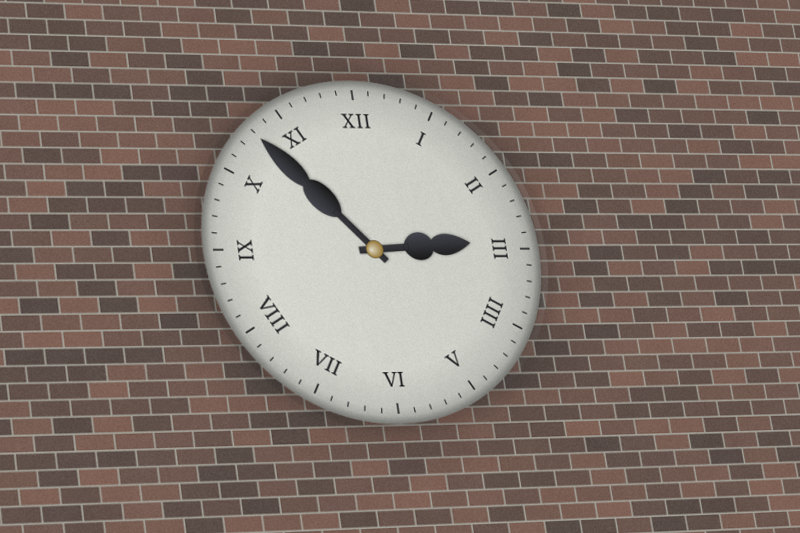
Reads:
h=2 m=53
